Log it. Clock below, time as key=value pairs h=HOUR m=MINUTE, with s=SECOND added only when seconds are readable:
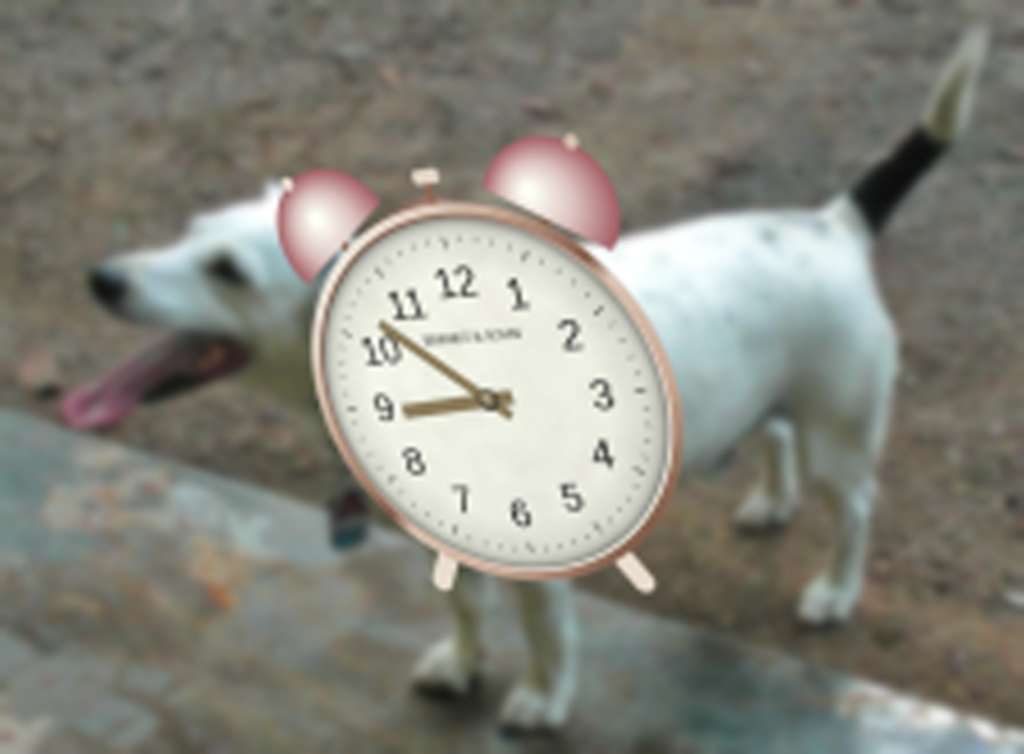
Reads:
h=8 m=52
